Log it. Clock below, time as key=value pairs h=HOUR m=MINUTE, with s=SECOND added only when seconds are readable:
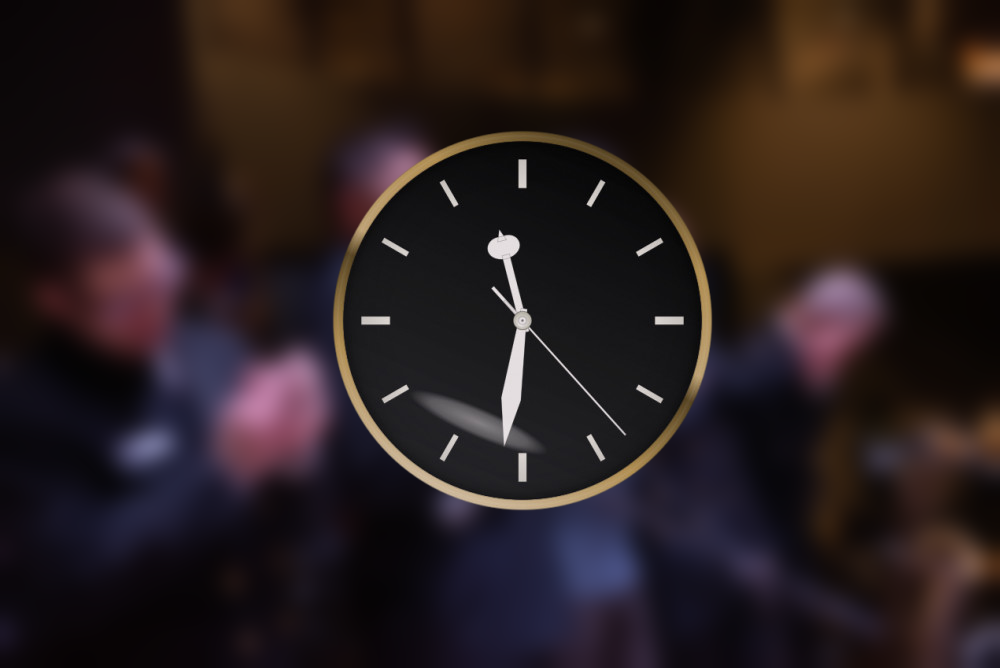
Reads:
h=11 m=31 s=23
